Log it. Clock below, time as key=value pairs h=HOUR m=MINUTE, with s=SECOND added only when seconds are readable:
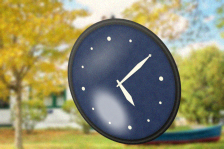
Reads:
h=5 m=10
